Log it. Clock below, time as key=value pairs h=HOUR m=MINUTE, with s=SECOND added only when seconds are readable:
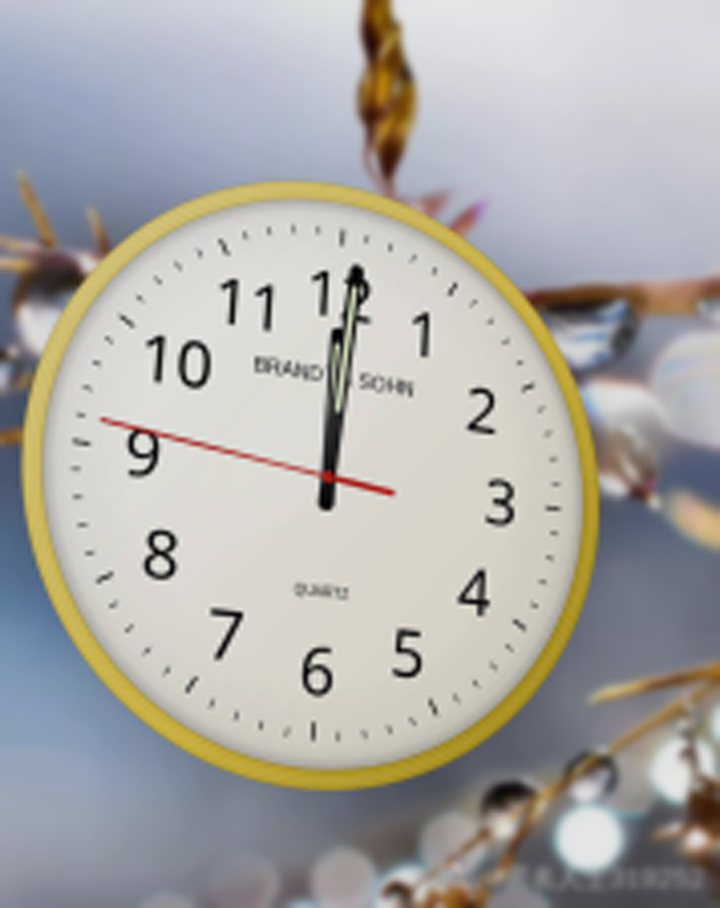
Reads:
h=12 m=0 s=46
